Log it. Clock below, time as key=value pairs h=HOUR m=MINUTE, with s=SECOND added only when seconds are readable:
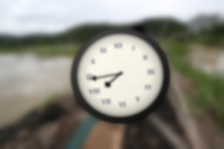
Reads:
h=7 m=44
